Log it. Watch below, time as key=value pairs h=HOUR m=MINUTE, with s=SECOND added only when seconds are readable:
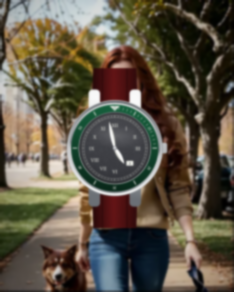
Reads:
h=4 m=58
